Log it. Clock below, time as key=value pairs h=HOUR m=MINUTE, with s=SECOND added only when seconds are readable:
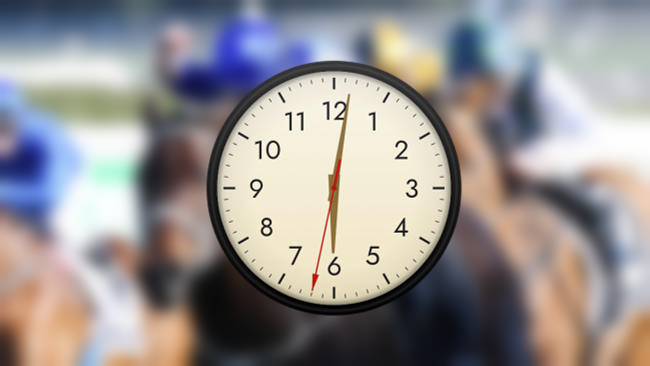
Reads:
h=6 m=1 s=32
